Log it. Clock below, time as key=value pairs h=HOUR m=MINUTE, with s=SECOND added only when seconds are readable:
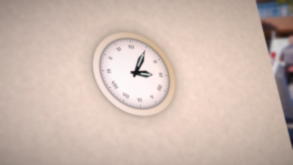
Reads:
h=3 m=5
